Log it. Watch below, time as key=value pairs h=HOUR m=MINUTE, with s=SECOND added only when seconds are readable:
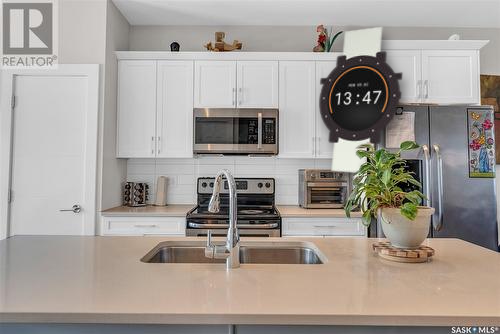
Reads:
h=13 m=47
